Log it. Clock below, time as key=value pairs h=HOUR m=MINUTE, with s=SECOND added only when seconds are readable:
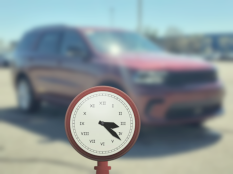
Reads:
h=3 m=22
